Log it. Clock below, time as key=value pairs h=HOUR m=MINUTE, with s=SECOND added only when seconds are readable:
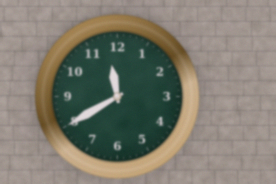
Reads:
h=11 m=40
